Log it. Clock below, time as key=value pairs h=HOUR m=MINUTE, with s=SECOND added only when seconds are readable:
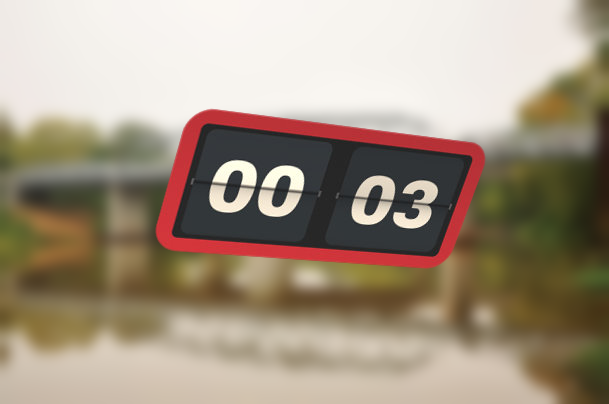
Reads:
h=0 m=3
